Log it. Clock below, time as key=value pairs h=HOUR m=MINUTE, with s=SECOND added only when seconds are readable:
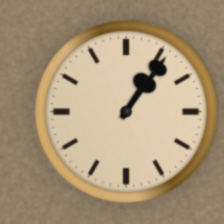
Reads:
h=1 m=6
